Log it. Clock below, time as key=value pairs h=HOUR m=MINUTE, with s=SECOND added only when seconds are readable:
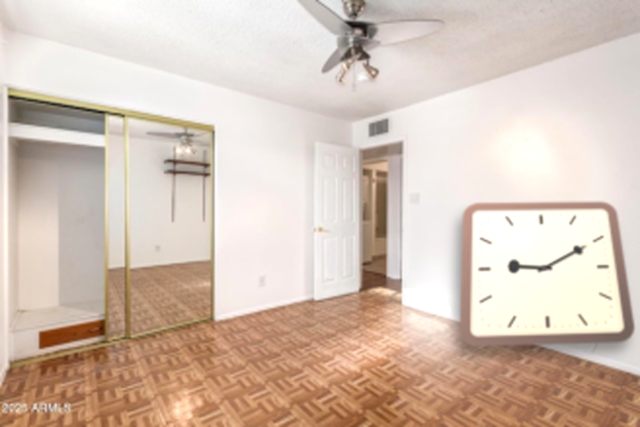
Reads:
h=9 m=10
